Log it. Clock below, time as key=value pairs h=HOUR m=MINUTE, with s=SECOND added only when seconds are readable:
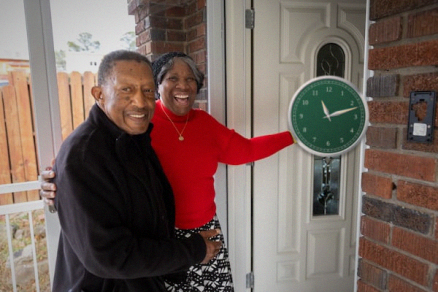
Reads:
h=11 m=12
